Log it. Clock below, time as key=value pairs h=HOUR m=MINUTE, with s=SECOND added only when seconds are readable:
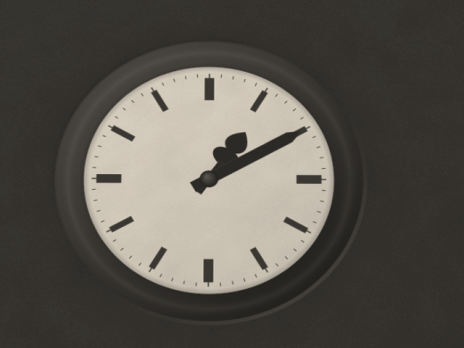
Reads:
h=1 m=10
